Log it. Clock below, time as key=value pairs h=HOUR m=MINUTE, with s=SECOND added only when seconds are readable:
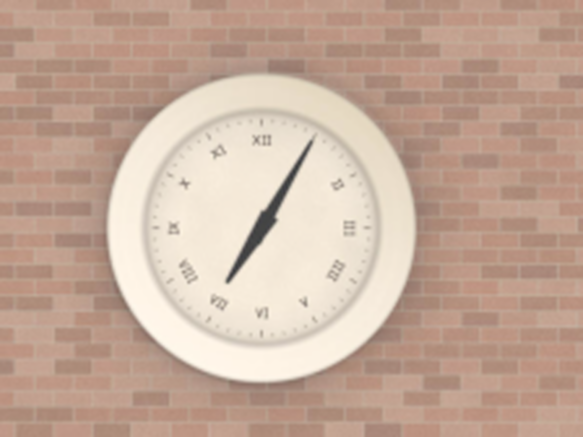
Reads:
h=7 m=5
